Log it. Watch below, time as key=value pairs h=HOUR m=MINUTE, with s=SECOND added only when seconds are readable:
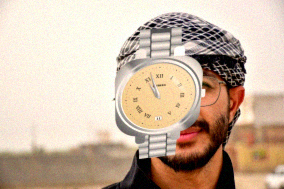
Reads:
h=10 m=57
